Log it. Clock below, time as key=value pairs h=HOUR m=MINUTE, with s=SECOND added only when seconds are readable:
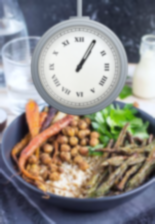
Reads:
h=1 m=5
